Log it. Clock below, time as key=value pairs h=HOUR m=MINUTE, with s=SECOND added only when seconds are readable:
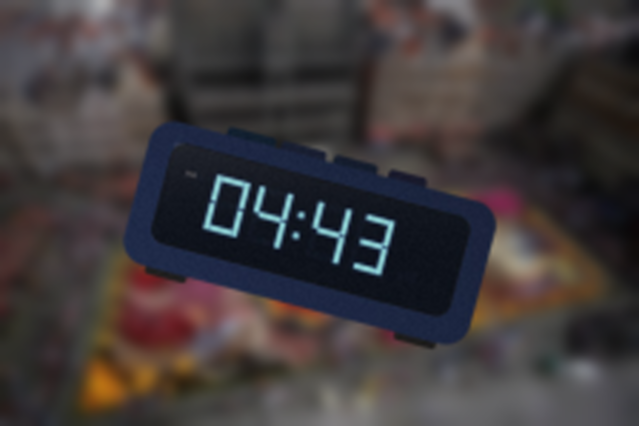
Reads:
h=4 m=43
